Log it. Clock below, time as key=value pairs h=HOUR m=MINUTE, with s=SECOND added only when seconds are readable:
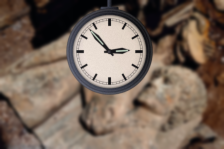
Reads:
h=2 m=53
